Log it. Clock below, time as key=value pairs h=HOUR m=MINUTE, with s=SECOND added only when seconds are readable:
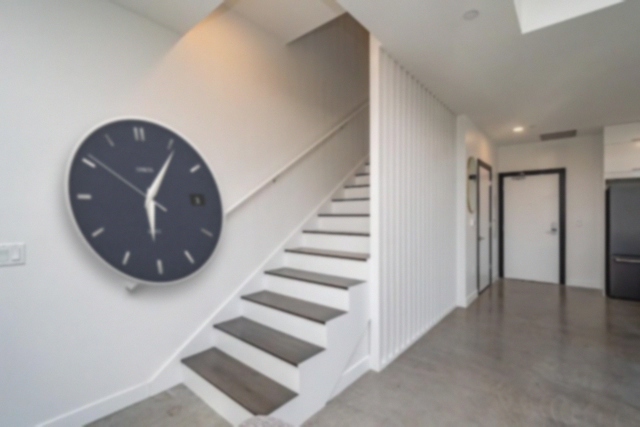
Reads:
h=6 m=5 s=51
